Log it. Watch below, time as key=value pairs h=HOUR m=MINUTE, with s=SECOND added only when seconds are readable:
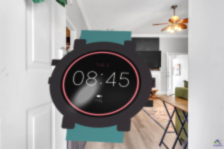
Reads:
h=8 m=45
